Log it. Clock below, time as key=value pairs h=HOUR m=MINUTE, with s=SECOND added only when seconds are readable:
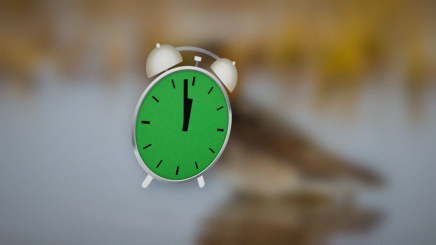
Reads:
h=11 m=58
